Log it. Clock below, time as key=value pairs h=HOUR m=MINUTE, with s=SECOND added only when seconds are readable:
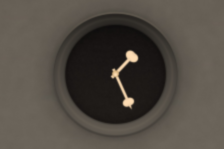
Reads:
h=1 m=26
